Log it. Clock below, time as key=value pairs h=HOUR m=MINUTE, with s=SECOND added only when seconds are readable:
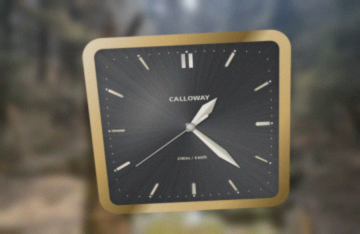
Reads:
h=1 m=22 s=39
